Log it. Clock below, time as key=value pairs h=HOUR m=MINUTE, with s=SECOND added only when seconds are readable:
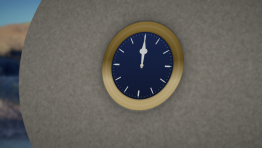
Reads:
h=12 m=0
